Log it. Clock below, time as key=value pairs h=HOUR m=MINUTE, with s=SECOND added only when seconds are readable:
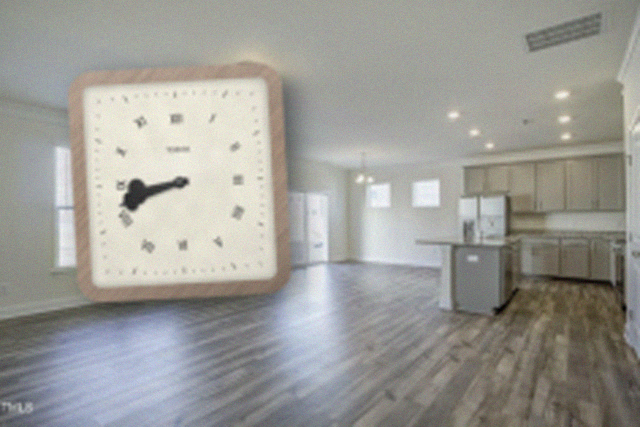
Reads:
h=8 m=42
